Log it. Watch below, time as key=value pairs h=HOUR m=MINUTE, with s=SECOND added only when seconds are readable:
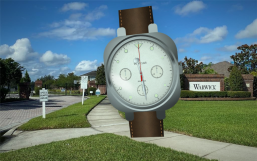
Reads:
h=11 m=29
